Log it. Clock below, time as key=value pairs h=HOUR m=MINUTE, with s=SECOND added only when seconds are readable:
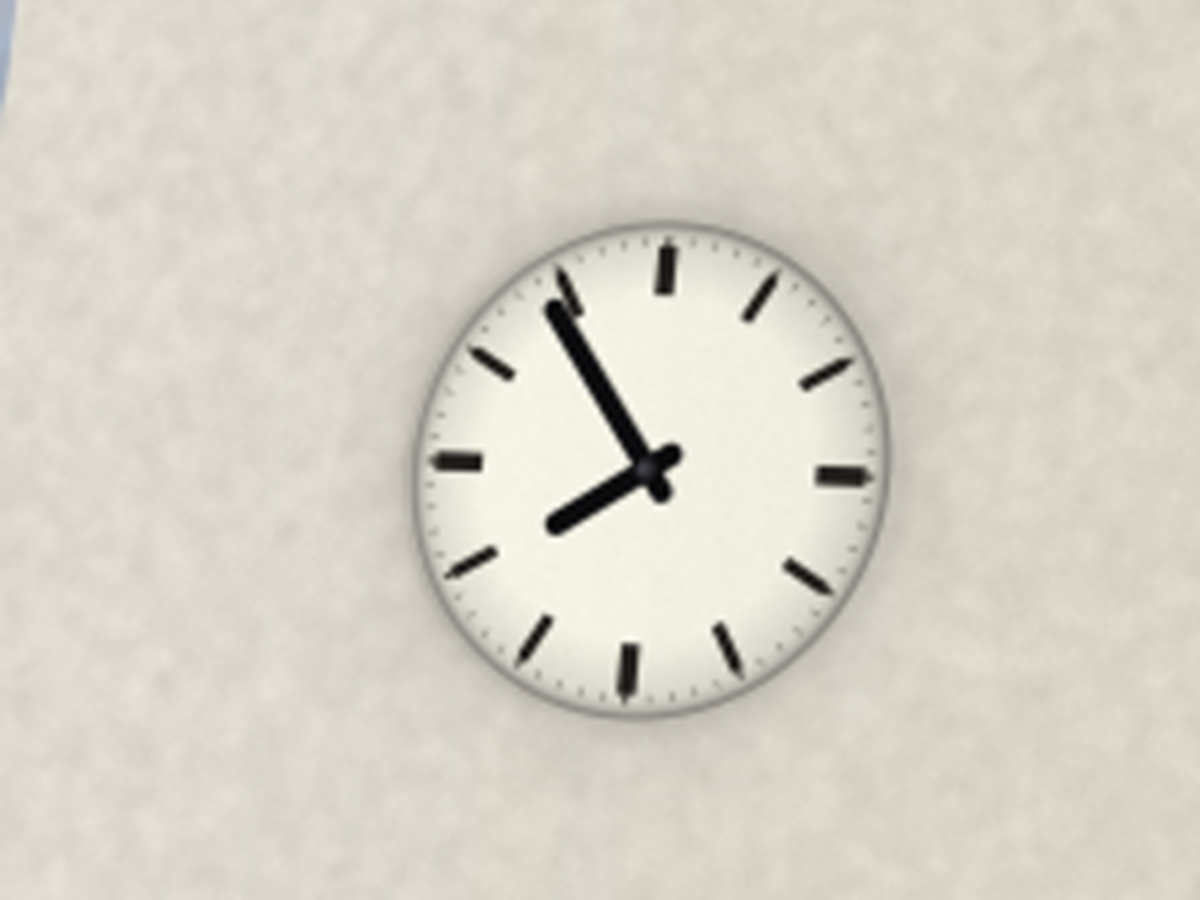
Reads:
h=7 m=54
